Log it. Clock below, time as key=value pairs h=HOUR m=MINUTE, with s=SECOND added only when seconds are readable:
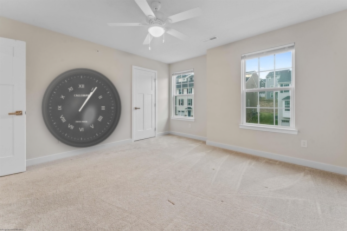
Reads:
h=1 m=6
